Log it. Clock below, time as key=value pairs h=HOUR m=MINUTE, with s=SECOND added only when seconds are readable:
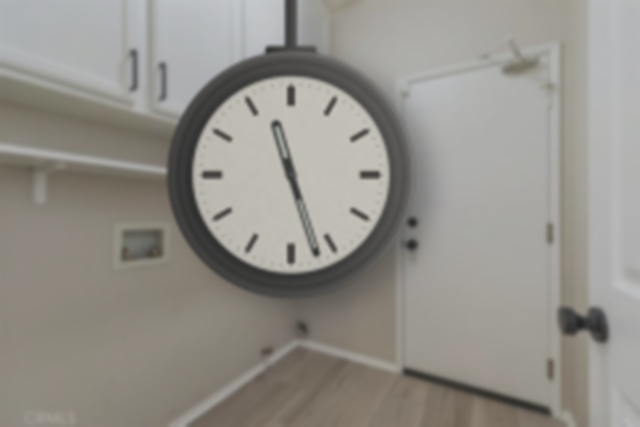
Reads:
h=11 m=27
